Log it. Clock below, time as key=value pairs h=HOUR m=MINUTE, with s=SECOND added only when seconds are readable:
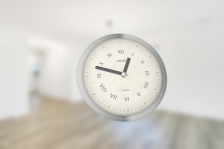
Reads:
h=12 m=48
